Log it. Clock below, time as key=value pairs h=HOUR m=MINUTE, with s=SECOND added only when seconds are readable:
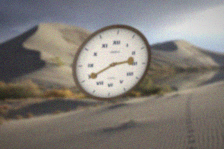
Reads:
h=2 m=40
